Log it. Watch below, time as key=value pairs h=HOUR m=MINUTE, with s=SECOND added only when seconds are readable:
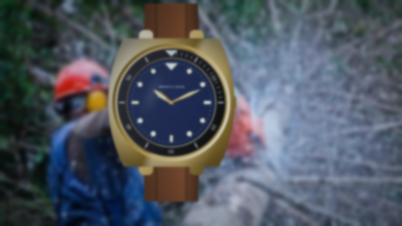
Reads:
h=10 m=11
